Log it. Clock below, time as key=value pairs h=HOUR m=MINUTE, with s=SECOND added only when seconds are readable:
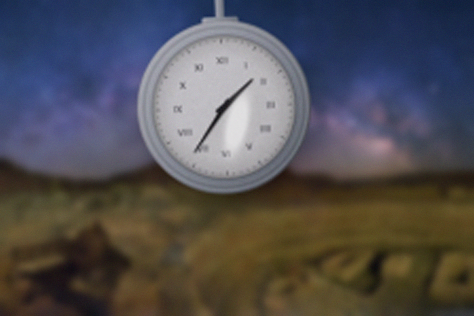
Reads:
h=1 m=36
